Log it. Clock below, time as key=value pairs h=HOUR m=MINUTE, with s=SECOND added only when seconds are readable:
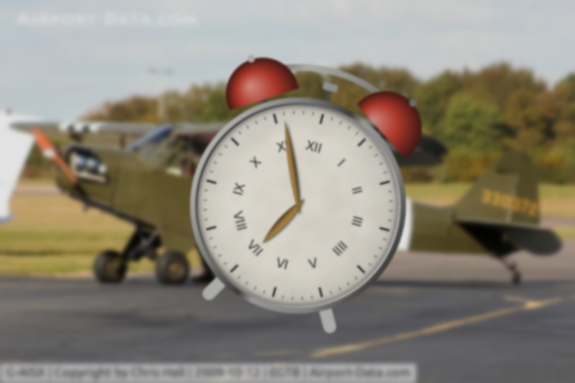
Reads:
h=6 m=56
